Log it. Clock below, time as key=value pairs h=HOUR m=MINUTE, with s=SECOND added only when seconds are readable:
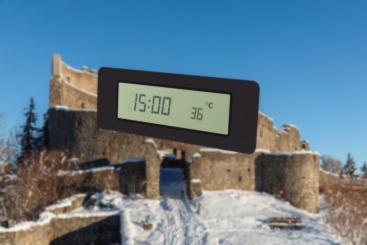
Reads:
h=15 m=0
